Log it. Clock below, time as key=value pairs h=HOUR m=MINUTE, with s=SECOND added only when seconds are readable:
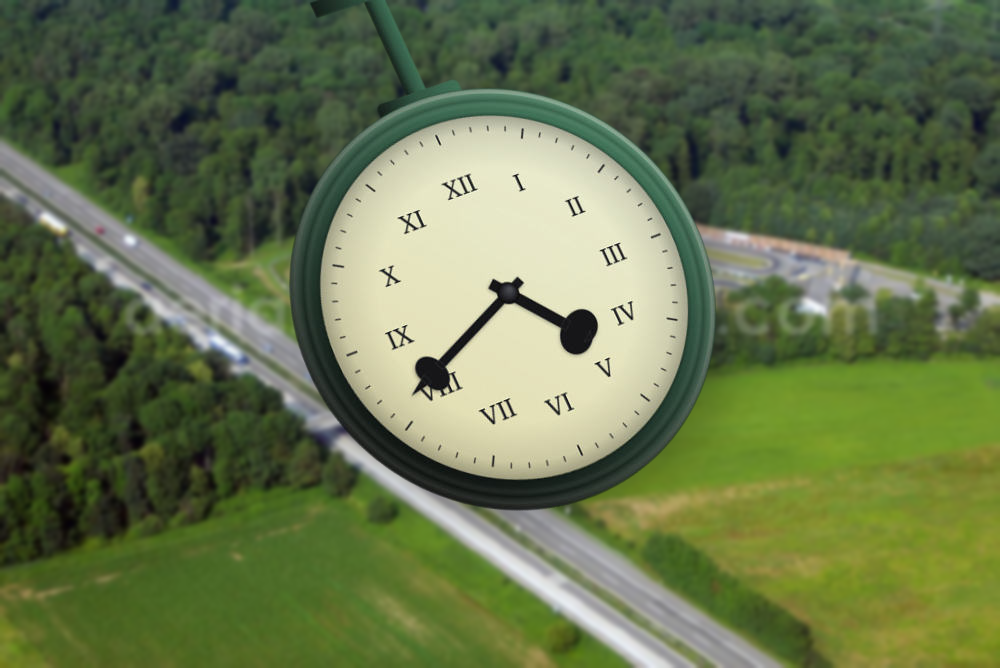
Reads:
h=4 m=41
